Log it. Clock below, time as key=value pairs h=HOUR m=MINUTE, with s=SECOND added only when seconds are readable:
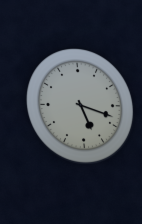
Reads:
h=5 m=18
